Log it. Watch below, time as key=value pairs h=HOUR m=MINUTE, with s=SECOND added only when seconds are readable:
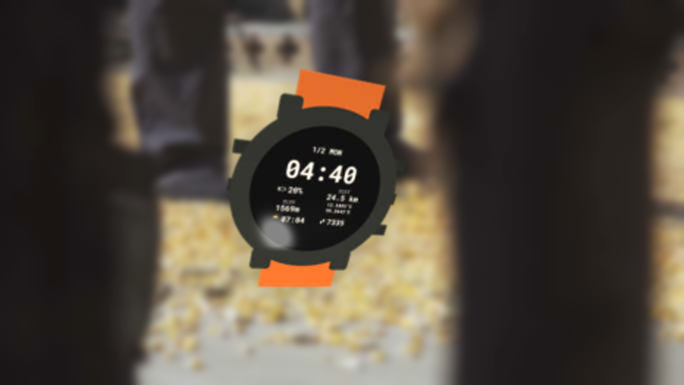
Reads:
h=4 m=40
